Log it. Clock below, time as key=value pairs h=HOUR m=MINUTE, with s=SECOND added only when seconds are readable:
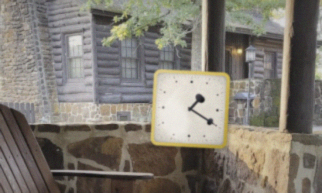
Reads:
h=1 m=20
